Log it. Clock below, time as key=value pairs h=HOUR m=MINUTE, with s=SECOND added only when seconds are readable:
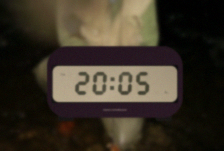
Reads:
h=20 m=5
